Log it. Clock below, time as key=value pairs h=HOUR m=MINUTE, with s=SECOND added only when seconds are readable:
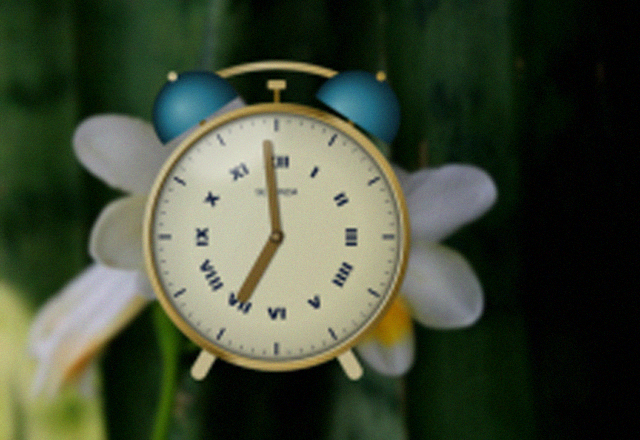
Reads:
h=6 m=59
